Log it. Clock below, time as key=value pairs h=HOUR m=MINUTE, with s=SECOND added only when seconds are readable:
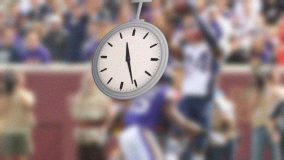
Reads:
h=11 m=26
